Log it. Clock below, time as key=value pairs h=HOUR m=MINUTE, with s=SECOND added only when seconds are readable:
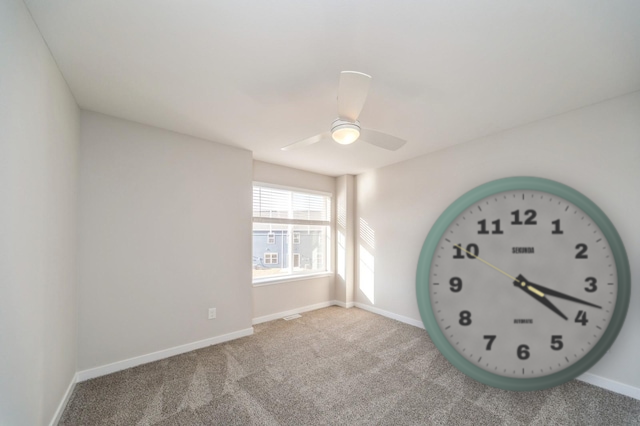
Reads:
h=4 m=17 s=50
